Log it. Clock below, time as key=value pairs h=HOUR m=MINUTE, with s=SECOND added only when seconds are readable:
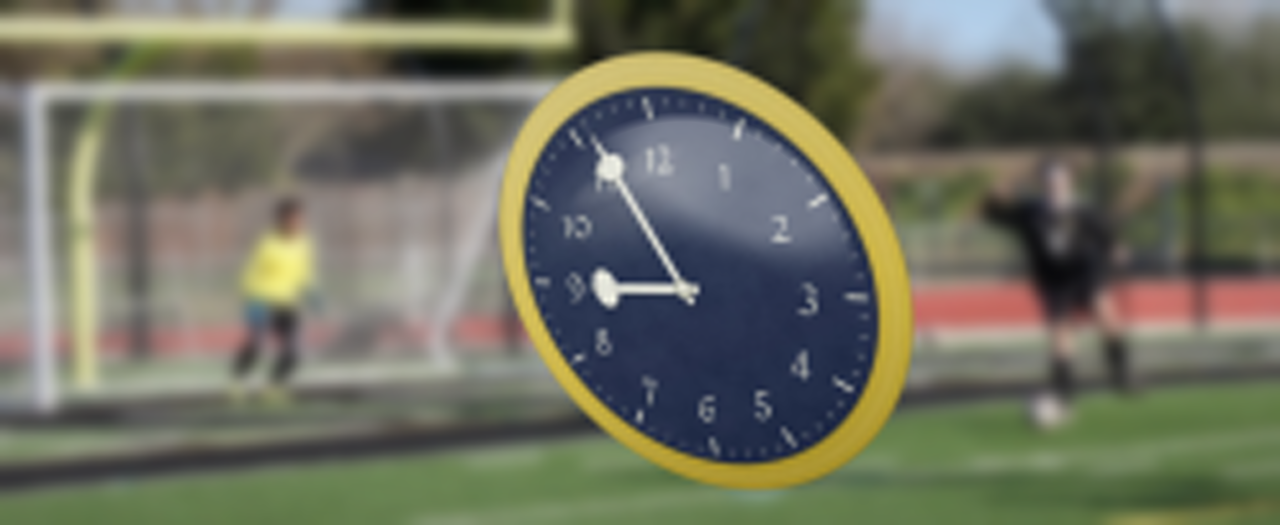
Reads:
h=8 m=56
